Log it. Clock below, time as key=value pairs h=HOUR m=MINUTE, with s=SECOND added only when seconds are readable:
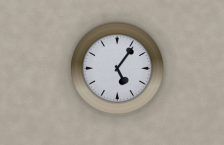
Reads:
h=5 m=6
